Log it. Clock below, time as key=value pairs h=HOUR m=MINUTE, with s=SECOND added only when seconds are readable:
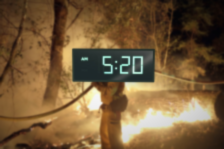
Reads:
h=5 m=20
